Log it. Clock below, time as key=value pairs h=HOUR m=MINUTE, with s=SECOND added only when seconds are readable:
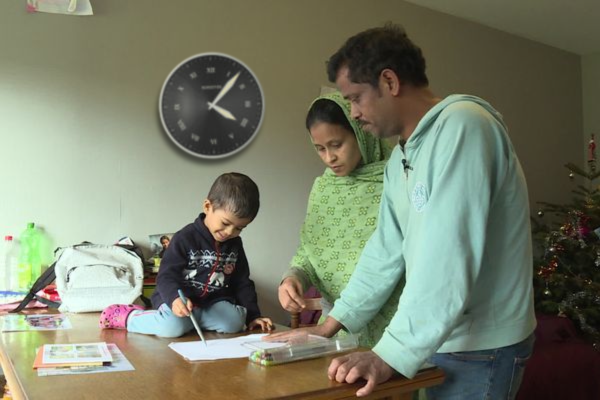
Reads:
h=4 m=7
